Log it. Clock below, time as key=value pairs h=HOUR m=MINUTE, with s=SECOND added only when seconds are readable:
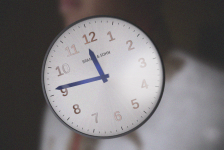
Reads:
h=11 m=46
